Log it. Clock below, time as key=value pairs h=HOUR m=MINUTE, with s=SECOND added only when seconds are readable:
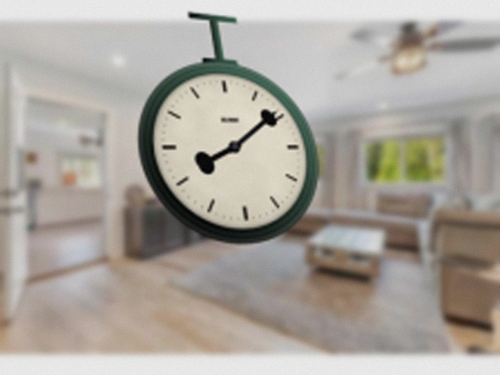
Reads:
h=8 m=9
